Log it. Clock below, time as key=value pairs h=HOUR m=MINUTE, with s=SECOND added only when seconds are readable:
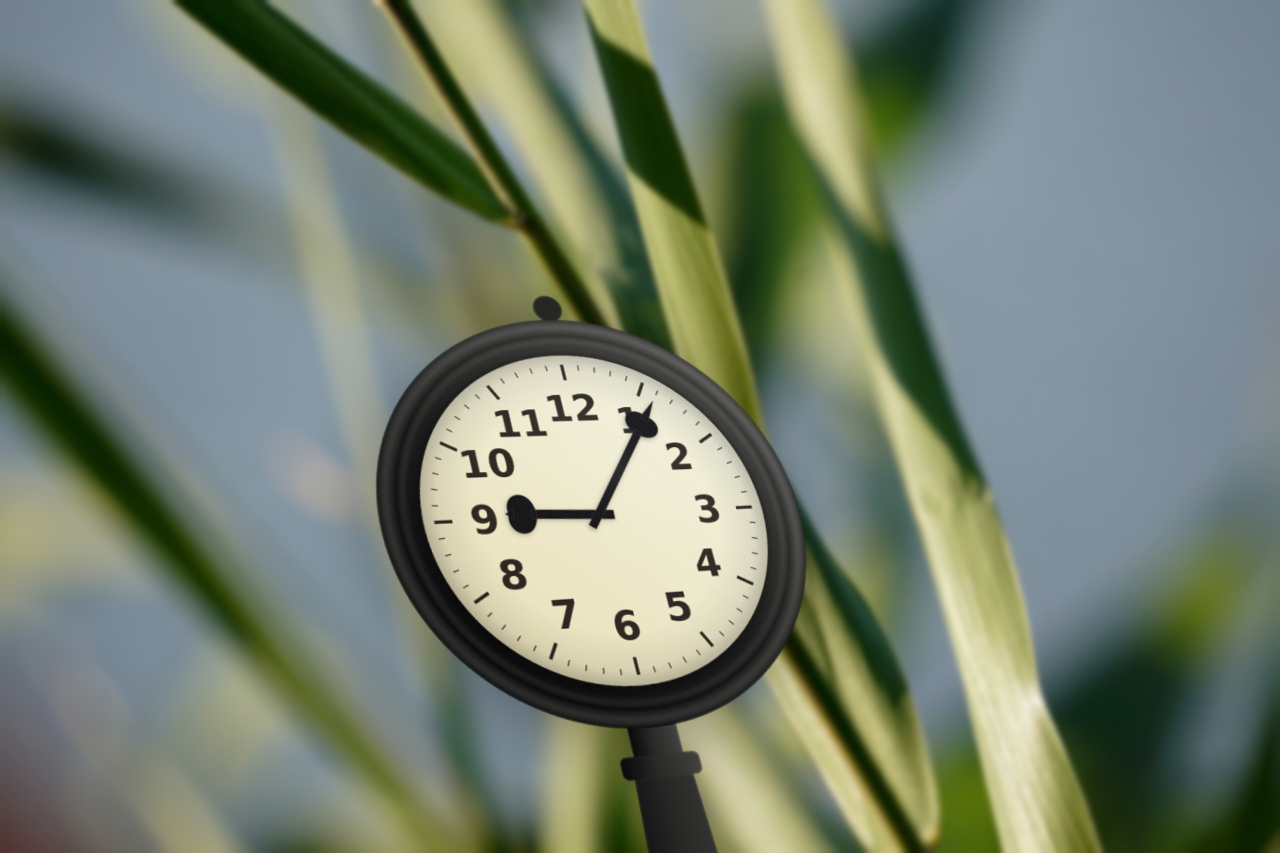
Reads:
h=9 m=6
